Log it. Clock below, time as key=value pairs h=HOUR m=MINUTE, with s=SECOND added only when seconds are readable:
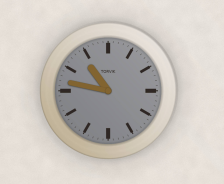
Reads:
h=10 m=47
